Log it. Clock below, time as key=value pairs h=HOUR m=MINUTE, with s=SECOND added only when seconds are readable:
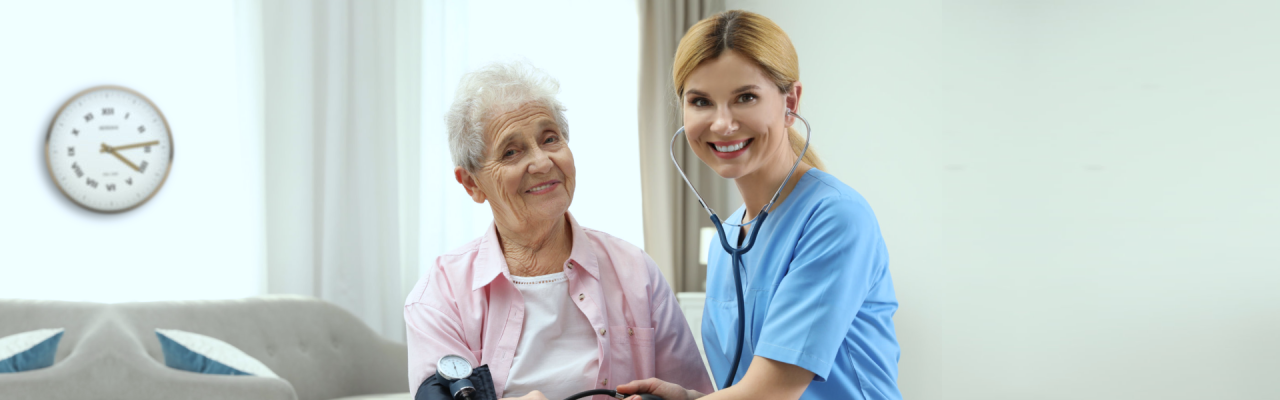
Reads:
h=4 m=14
